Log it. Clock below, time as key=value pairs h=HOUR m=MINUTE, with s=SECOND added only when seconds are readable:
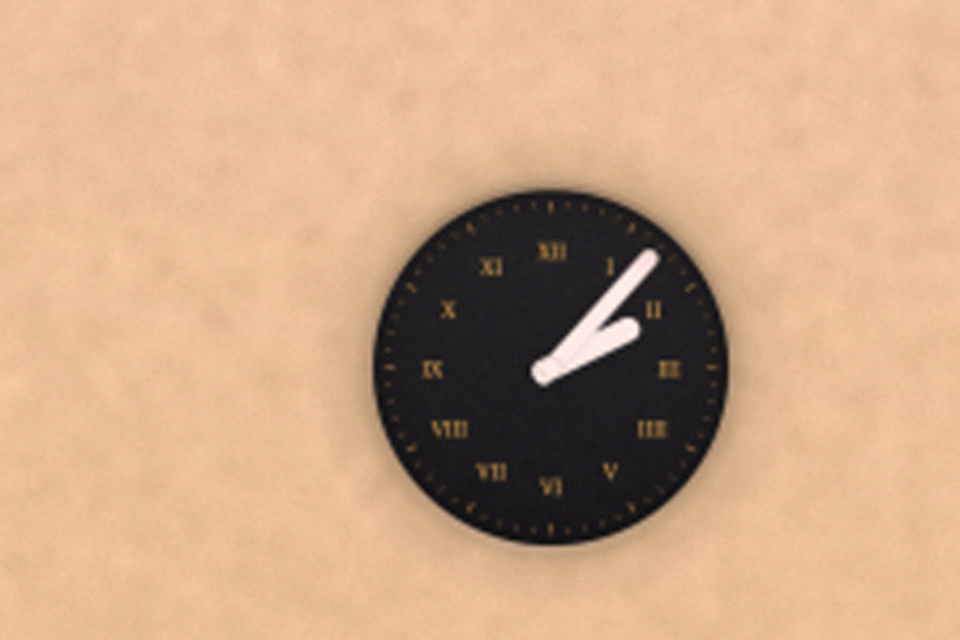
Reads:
h=2 m=7
